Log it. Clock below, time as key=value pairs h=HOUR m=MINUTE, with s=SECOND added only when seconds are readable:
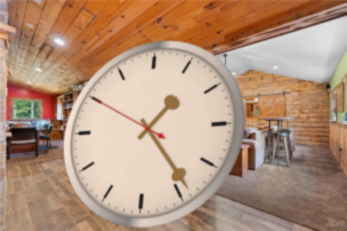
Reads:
h=1 m=23 s=50
